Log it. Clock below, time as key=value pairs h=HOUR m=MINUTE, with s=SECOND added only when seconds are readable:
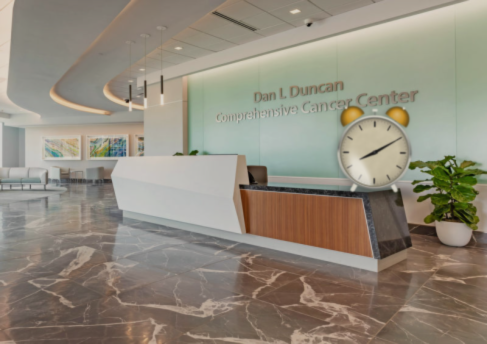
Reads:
h=8 m=10
